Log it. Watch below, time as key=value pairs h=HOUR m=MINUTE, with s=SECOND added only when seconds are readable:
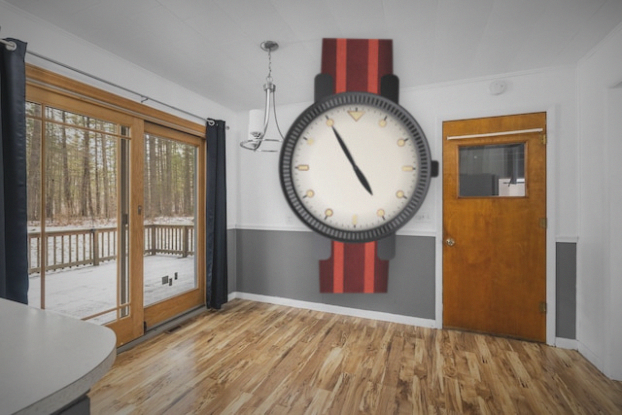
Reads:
h=4 m=55
